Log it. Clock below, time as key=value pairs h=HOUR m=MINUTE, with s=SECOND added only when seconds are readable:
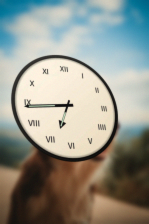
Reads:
h=6 m=44
